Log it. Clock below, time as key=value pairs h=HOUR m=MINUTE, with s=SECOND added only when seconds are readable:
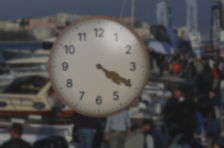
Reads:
h=4 m=20
